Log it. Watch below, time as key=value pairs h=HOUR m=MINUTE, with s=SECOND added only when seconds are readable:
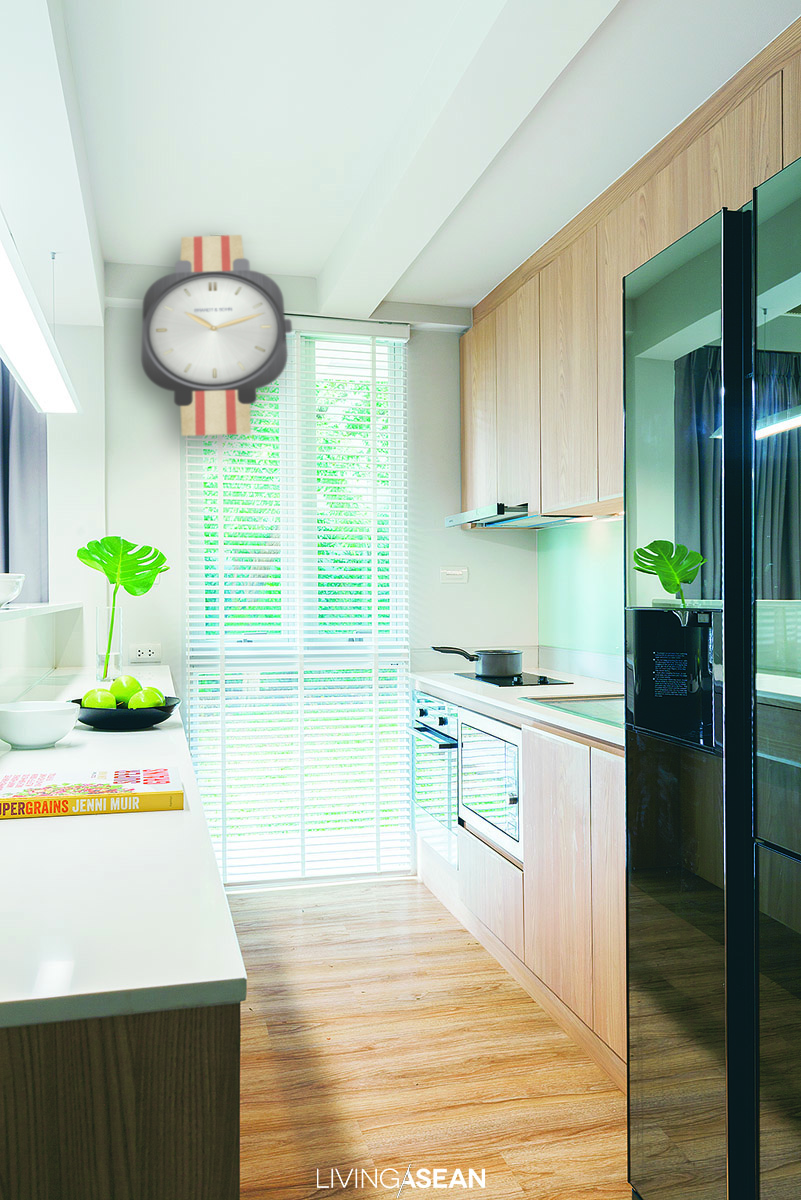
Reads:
h=10 m=12
